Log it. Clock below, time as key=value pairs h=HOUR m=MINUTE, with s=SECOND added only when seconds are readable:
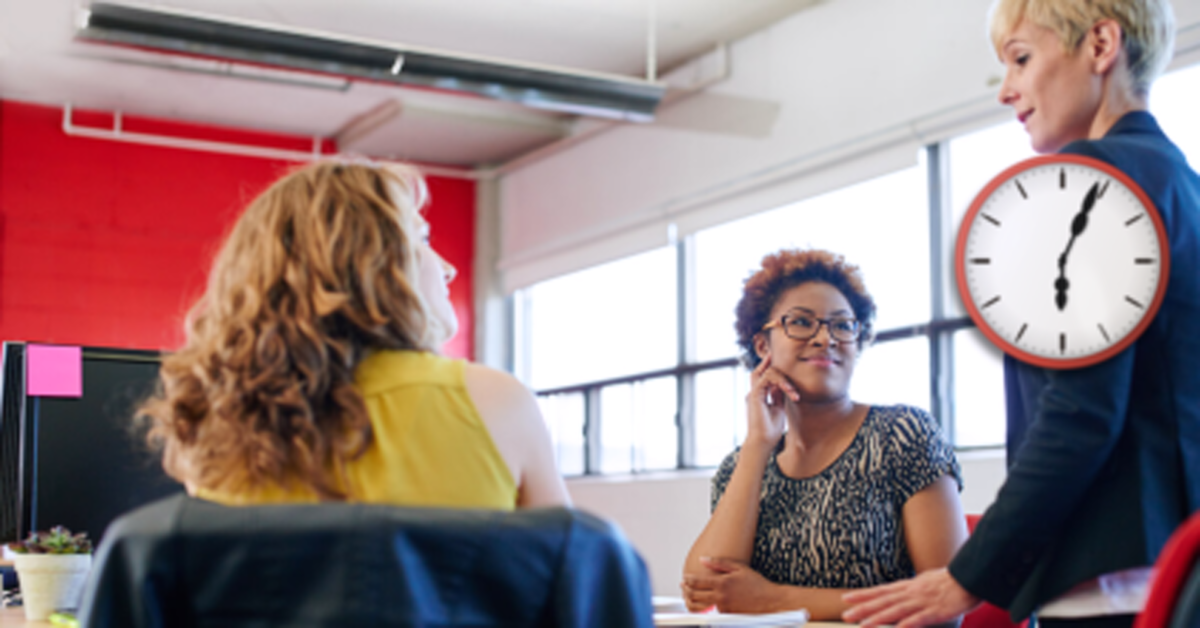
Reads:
h=6 m=4
